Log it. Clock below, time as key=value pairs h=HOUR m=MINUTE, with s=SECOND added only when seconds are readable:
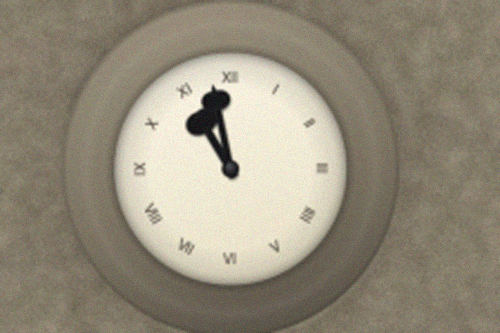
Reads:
h=10 m=58
